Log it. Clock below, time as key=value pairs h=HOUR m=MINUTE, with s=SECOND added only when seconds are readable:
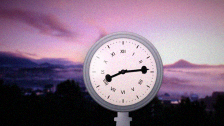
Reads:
h=8 m=14
